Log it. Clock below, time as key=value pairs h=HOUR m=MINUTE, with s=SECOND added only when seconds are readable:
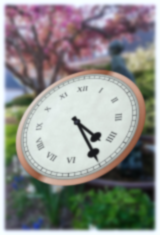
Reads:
h=4 m=25
